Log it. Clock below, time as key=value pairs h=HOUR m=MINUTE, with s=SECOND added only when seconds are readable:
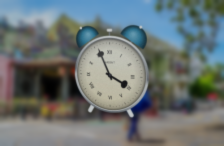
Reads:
h=3 m=56
